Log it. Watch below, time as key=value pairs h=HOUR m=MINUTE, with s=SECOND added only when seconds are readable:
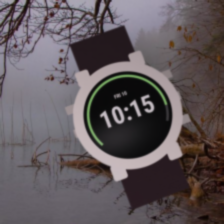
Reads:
h=10 m=15
